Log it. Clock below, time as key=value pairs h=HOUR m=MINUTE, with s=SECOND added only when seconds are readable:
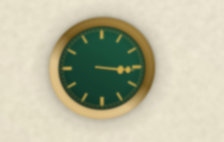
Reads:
h=3 m=16
